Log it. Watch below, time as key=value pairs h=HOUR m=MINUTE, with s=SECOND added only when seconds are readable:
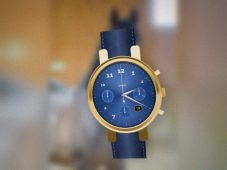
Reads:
h=2 m=20
